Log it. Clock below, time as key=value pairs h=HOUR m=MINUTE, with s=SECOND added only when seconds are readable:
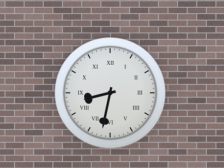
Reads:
h=8 m=32
